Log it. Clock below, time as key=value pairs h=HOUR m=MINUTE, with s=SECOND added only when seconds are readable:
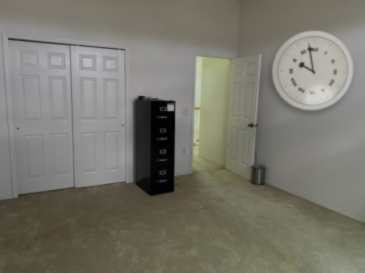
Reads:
h=9 m=58
